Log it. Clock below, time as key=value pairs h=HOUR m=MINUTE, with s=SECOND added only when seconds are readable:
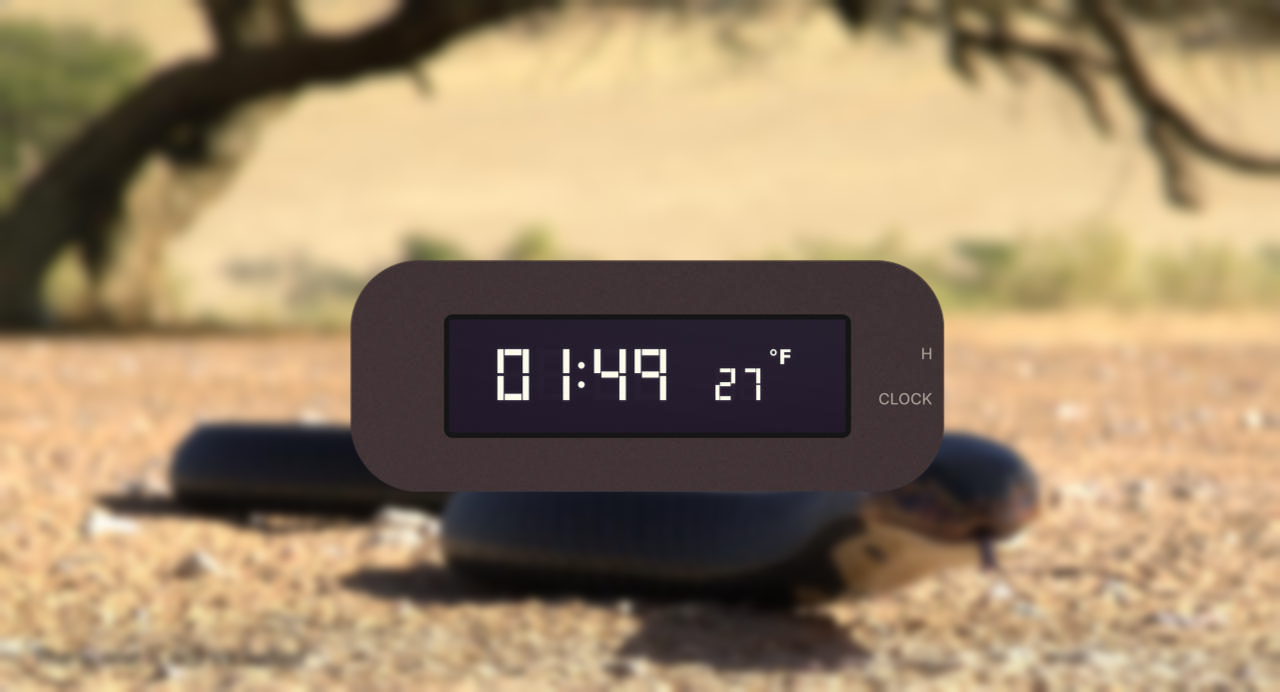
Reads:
h=1 m=49
